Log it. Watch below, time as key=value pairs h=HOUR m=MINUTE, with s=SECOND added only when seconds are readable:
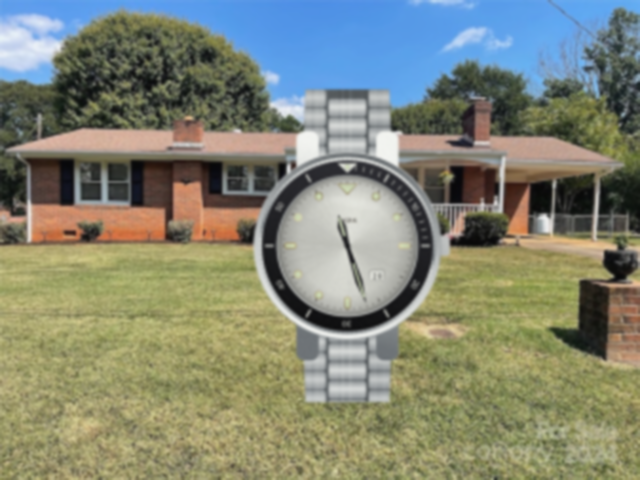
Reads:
h=11 m=27
